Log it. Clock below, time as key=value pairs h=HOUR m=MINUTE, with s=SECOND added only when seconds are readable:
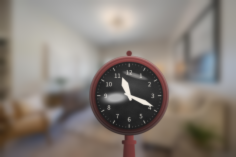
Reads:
h=11 m=19
